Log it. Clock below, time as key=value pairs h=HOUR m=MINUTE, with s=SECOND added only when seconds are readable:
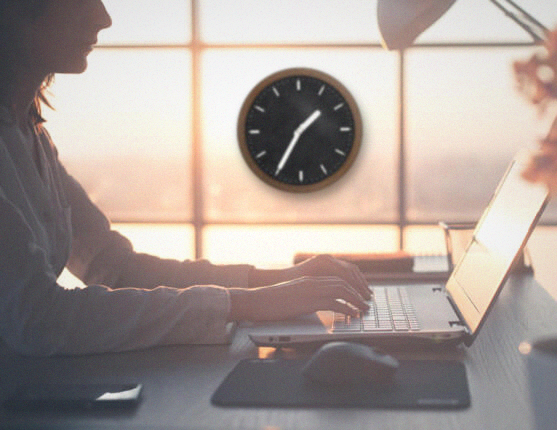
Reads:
h=1 m=35
